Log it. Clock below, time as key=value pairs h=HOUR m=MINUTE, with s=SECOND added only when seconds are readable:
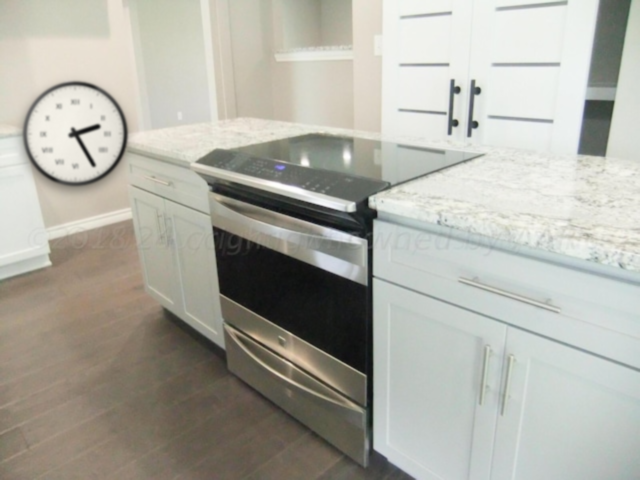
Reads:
h=2 m=25
